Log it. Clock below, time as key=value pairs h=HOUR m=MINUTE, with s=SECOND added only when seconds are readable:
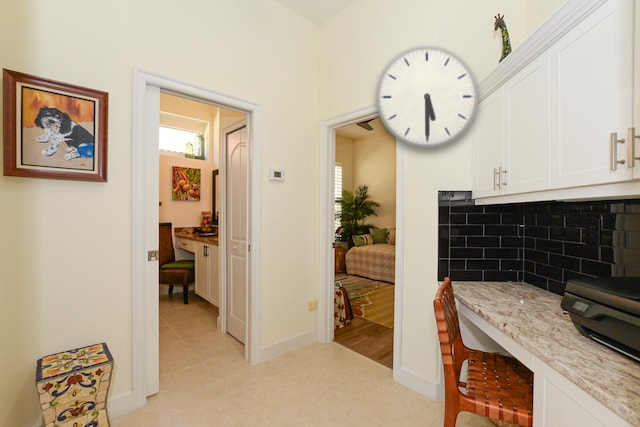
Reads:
h=5 m=30
